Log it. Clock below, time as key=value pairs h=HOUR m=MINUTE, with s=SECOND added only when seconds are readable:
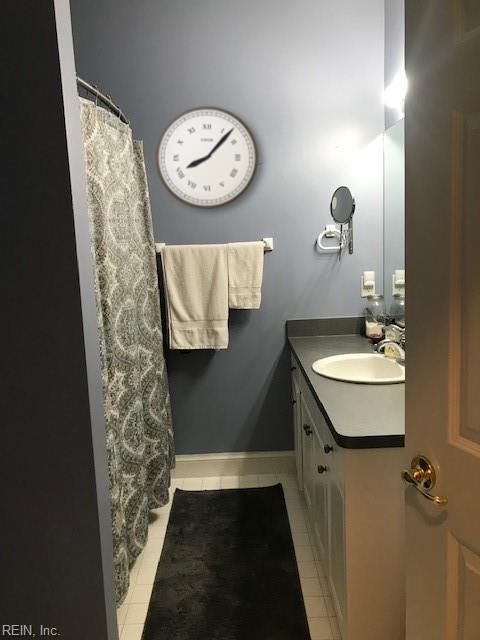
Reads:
h=8 m=7
